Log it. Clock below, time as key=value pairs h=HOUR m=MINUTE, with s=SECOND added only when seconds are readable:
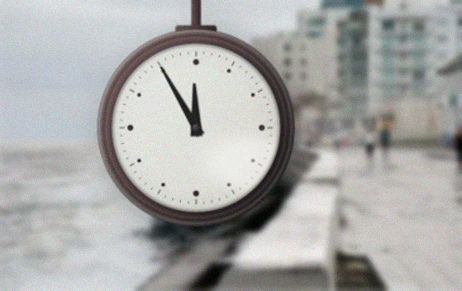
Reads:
h=11 m=55
